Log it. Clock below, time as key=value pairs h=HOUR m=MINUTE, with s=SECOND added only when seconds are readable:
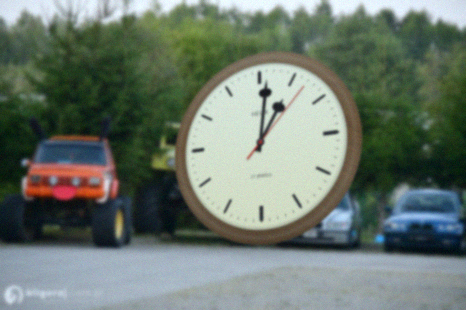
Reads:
h=1 m=1 s=7
